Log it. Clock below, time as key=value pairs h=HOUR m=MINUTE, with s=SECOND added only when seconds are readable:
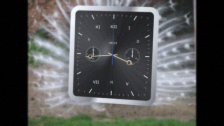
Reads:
h=3 m=44
